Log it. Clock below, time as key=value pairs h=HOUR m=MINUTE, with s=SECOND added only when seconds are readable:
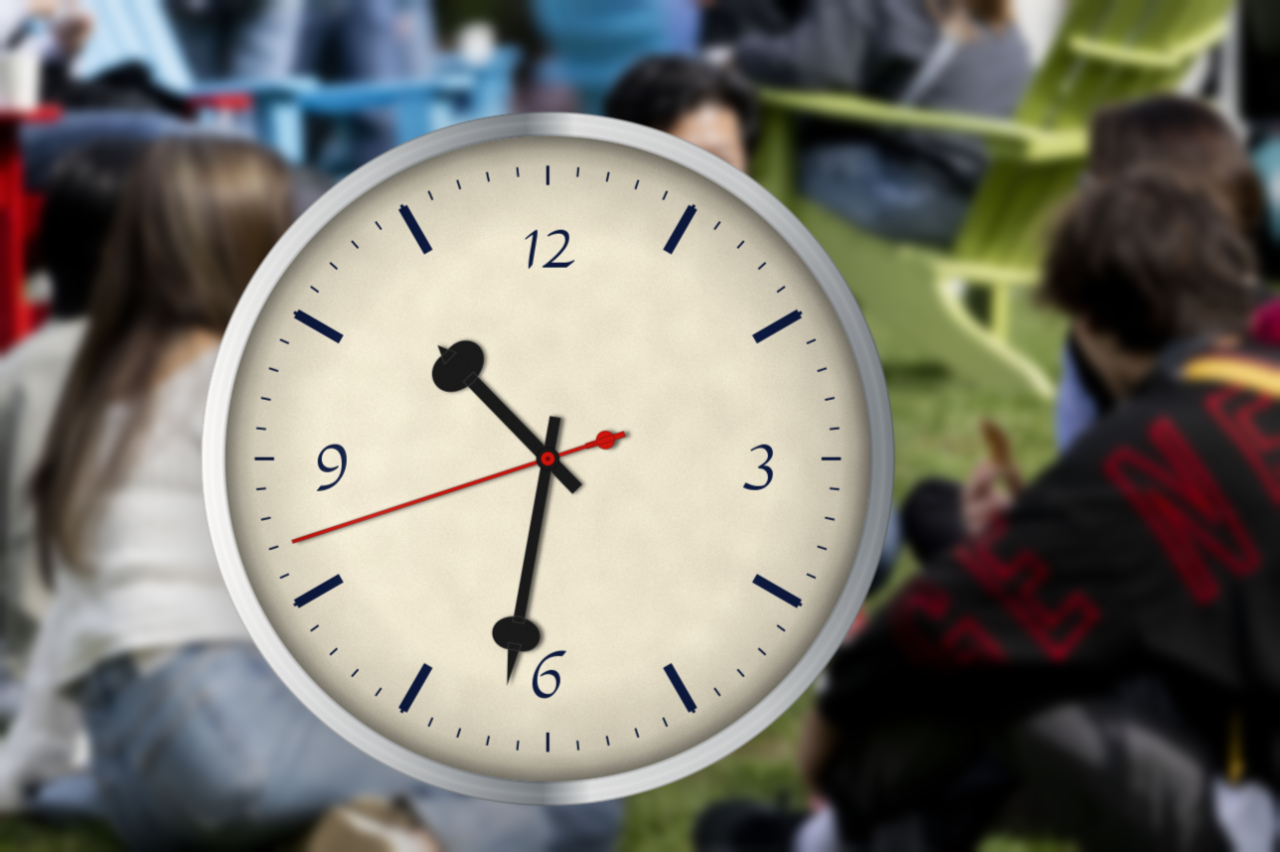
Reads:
h=10 m=31 s=42
